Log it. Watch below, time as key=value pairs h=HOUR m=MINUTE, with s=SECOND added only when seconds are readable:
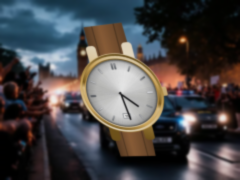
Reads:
h=4 m=29
